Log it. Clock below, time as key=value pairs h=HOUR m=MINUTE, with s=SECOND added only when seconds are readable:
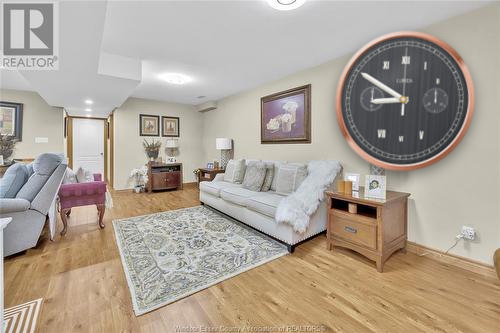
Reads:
h=8 m=50
